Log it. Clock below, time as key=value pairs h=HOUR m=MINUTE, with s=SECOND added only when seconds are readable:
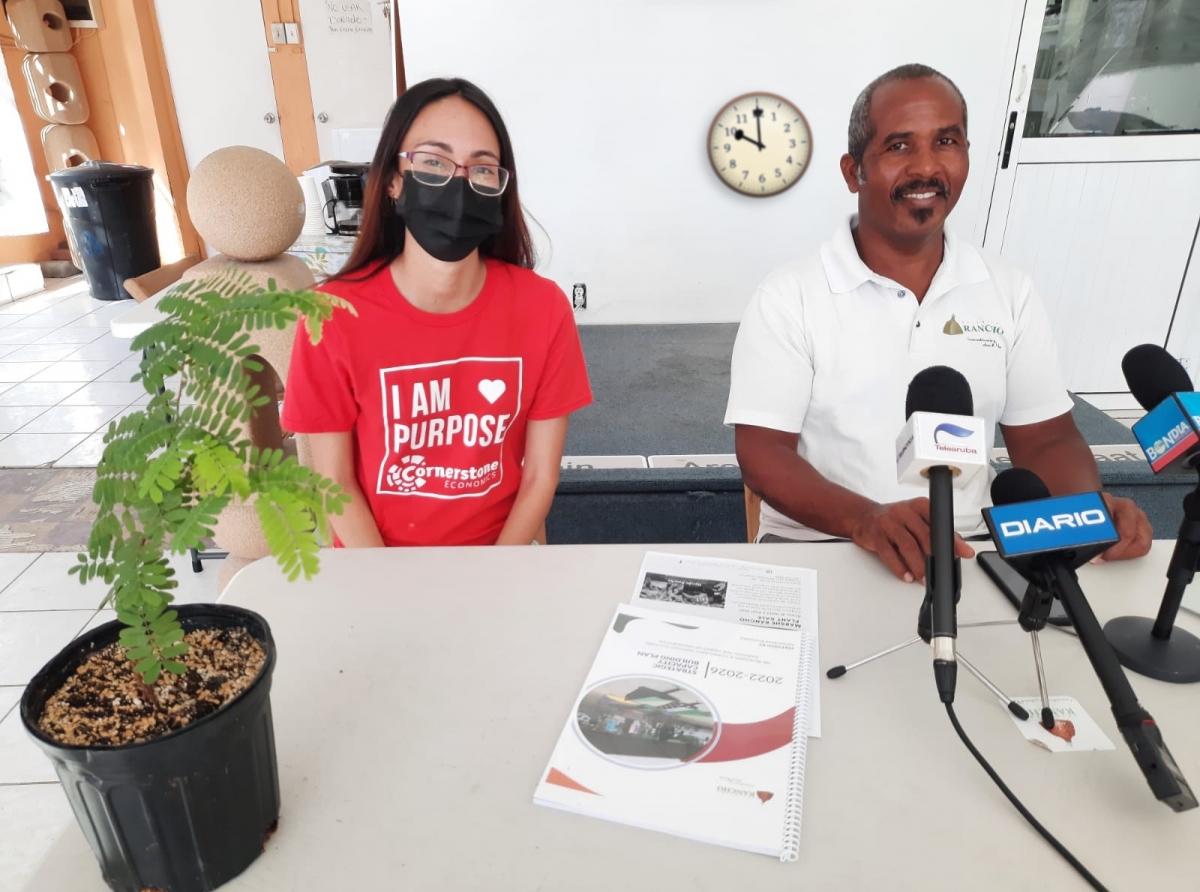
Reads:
h=10 m=0
